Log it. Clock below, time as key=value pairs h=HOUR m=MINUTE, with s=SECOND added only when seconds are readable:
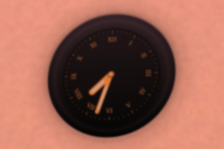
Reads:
h=7 m=33
